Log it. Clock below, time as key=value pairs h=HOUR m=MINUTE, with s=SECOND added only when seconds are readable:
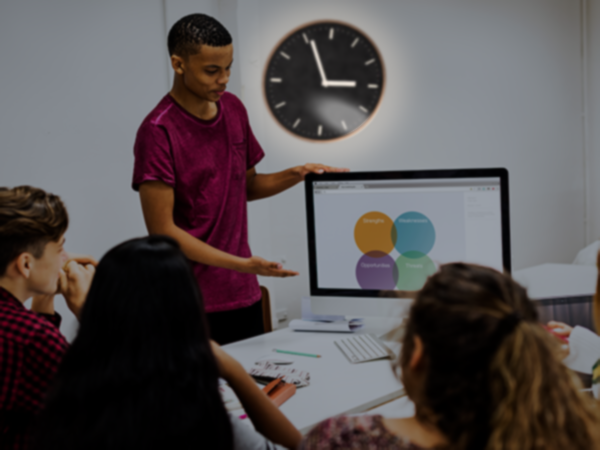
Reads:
h=2 m=56
